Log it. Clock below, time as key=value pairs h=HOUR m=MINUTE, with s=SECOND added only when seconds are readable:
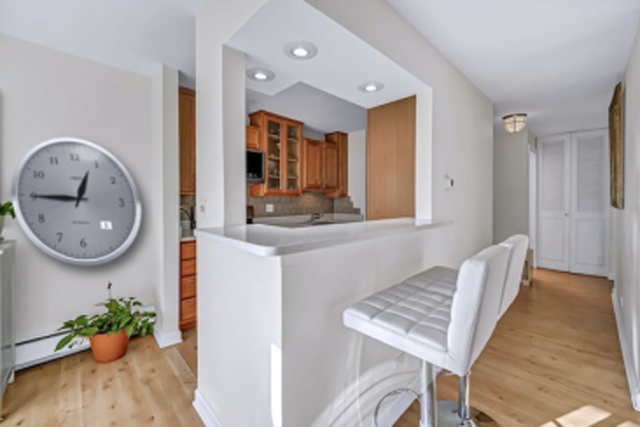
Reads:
h=12 m=45
